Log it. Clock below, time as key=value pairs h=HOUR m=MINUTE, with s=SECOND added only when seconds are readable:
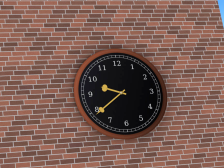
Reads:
h=9 m=39
